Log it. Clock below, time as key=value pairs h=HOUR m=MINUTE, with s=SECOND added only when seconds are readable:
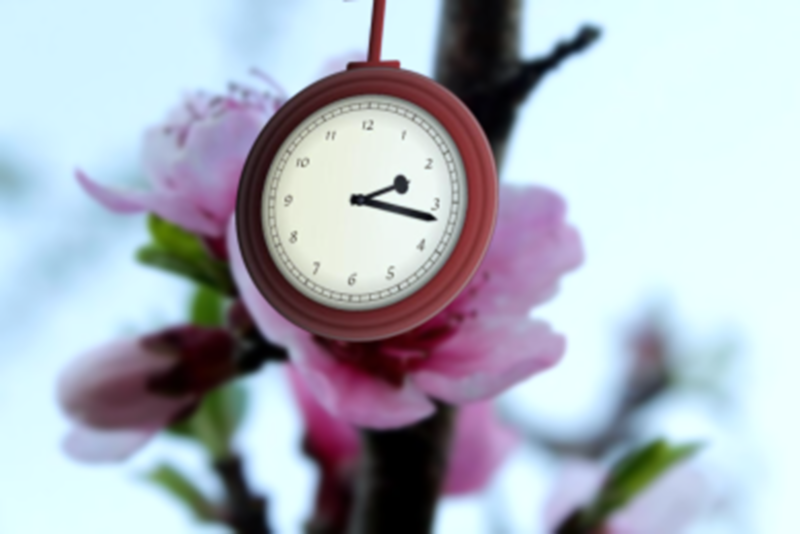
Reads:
h=2 m=17
